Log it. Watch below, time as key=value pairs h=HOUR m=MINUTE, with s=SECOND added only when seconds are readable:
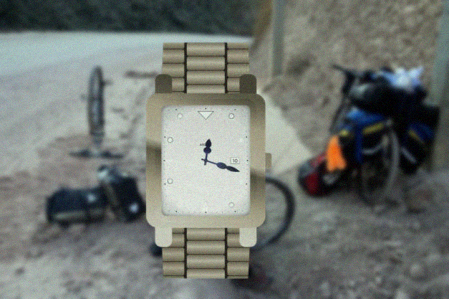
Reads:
h=12 m=18
